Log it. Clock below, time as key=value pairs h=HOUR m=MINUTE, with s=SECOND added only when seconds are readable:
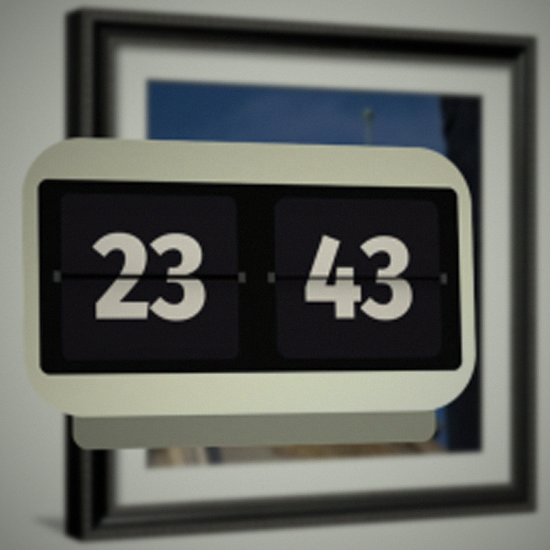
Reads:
h=23 m=43
